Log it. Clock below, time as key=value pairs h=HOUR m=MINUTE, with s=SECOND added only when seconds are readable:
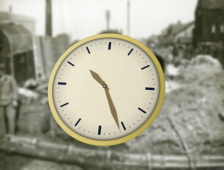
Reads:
h=10 m=26
